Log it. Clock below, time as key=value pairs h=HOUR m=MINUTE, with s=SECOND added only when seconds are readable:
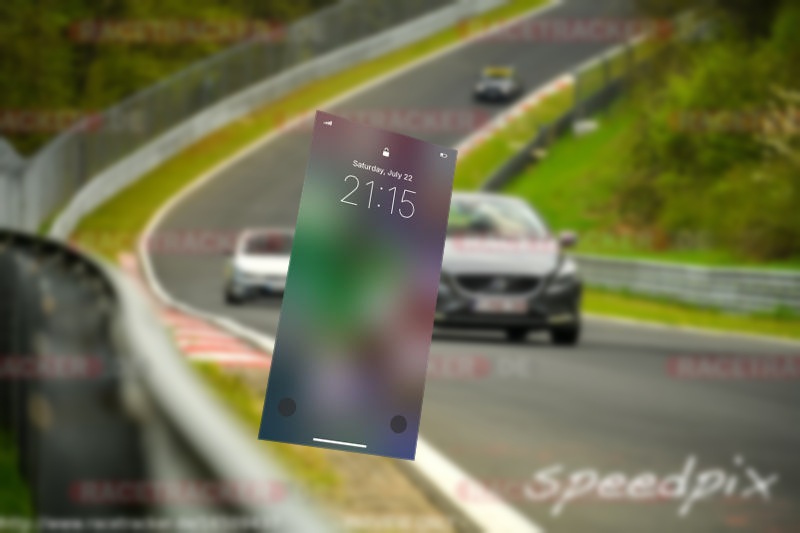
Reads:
h=21 m=15
